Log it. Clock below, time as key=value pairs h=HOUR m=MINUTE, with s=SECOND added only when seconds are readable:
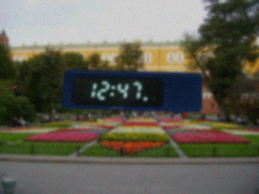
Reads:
h=12 m=47
